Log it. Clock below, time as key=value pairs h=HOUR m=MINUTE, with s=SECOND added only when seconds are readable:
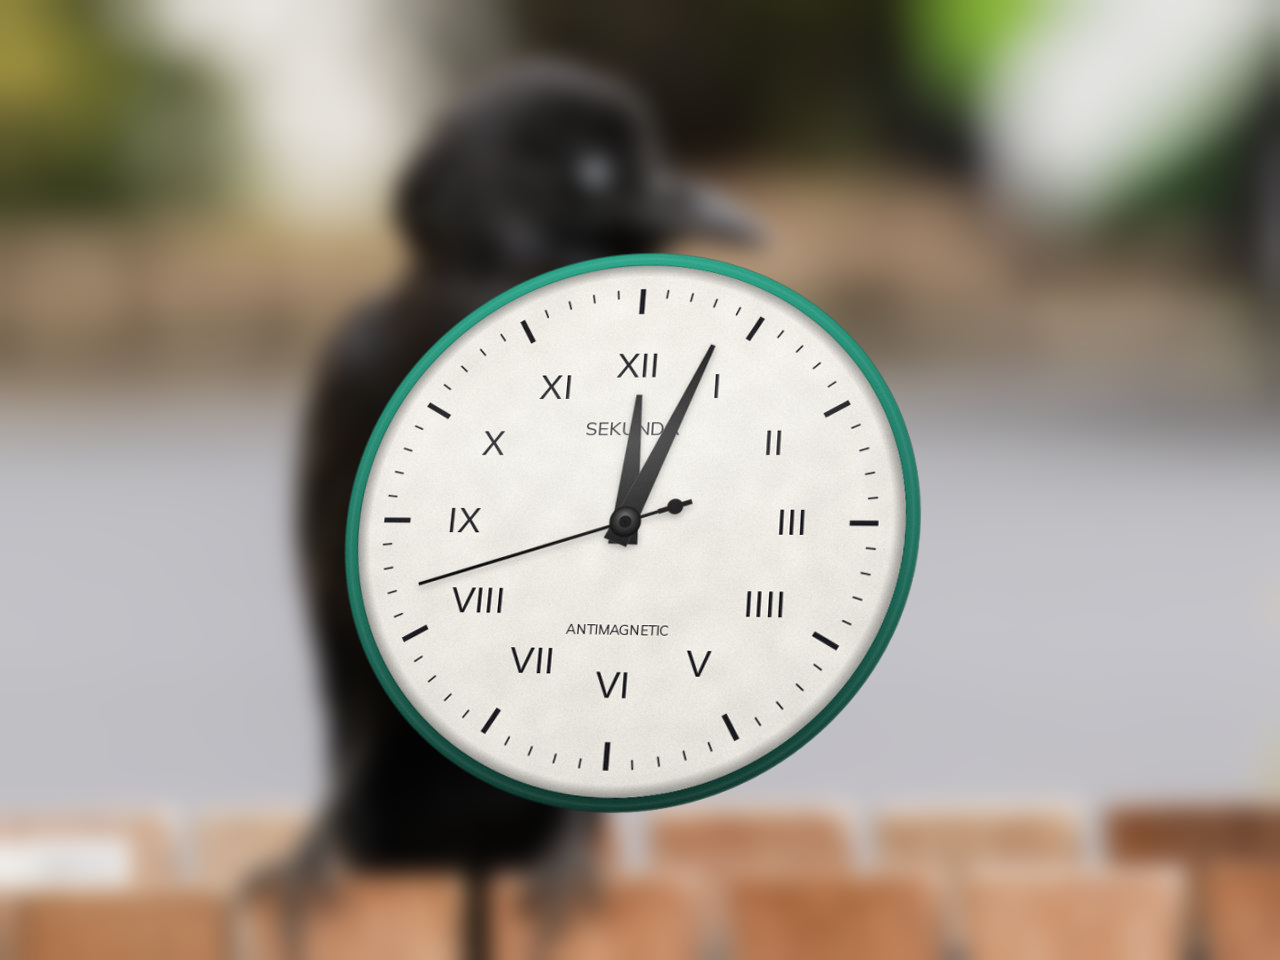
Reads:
h=12 m=3 s=42
